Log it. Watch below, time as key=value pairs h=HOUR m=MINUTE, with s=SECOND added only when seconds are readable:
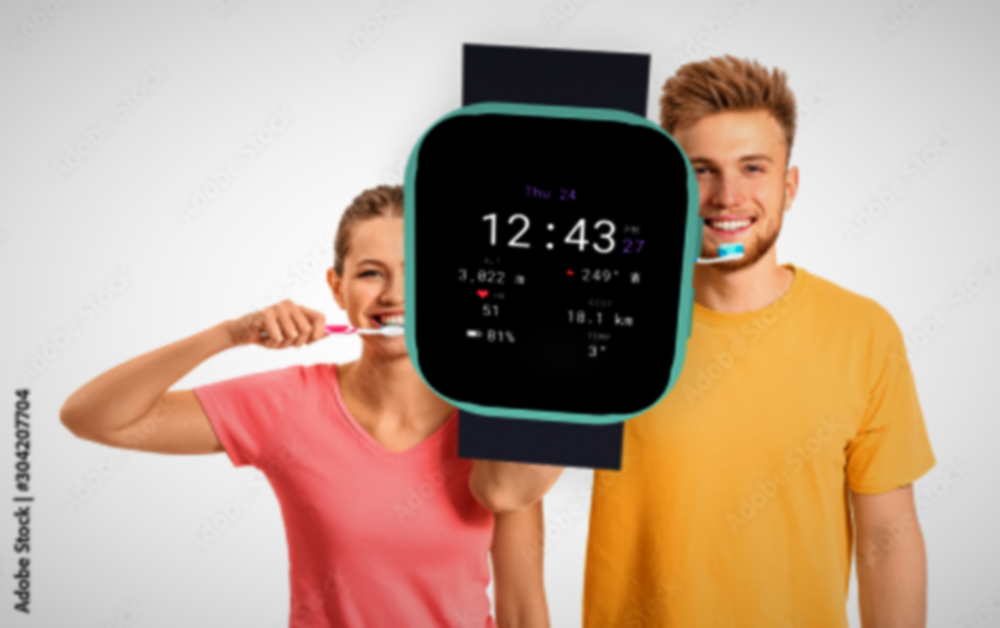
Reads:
h=12 m=43
